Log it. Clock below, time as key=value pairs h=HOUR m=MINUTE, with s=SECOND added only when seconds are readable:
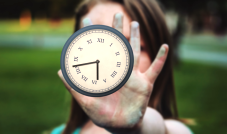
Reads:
h=5 m=42
